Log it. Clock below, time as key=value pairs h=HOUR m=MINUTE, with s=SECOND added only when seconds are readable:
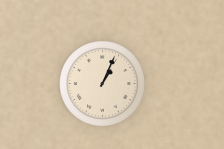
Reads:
h=1 m=4
